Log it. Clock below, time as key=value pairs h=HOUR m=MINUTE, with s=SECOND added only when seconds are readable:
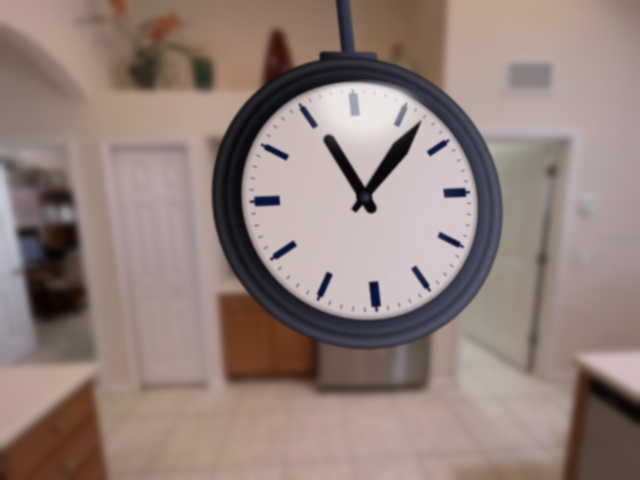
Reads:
h=11 m=7
